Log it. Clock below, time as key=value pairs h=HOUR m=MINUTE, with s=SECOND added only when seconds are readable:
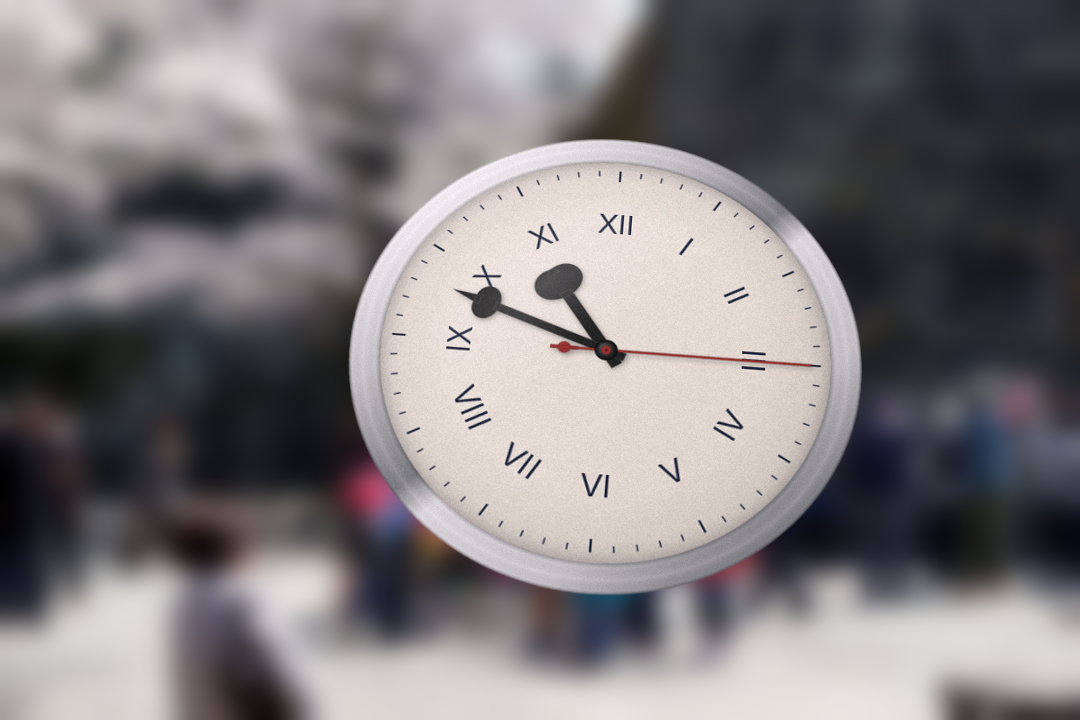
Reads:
h=10 m=48 s=15
